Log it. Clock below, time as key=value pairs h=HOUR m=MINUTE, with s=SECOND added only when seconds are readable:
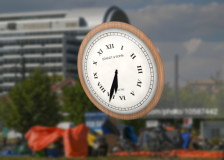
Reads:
h=6 m=35
